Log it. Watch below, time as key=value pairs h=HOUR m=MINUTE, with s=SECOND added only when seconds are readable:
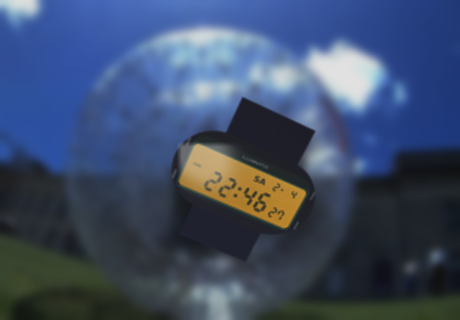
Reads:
h=22 m=46 s=27
